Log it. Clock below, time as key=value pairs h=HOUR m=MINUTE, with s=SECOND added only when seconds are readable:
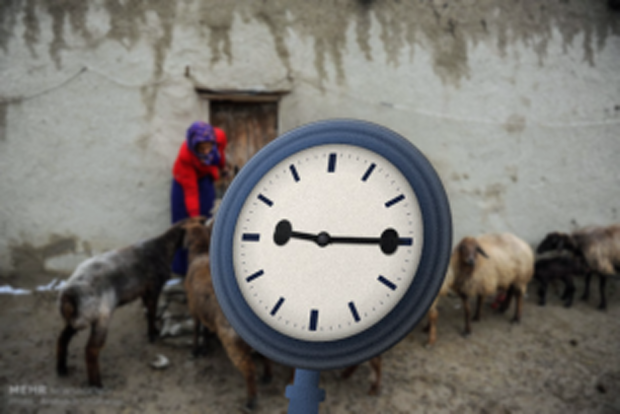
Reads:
h=9 m=15
